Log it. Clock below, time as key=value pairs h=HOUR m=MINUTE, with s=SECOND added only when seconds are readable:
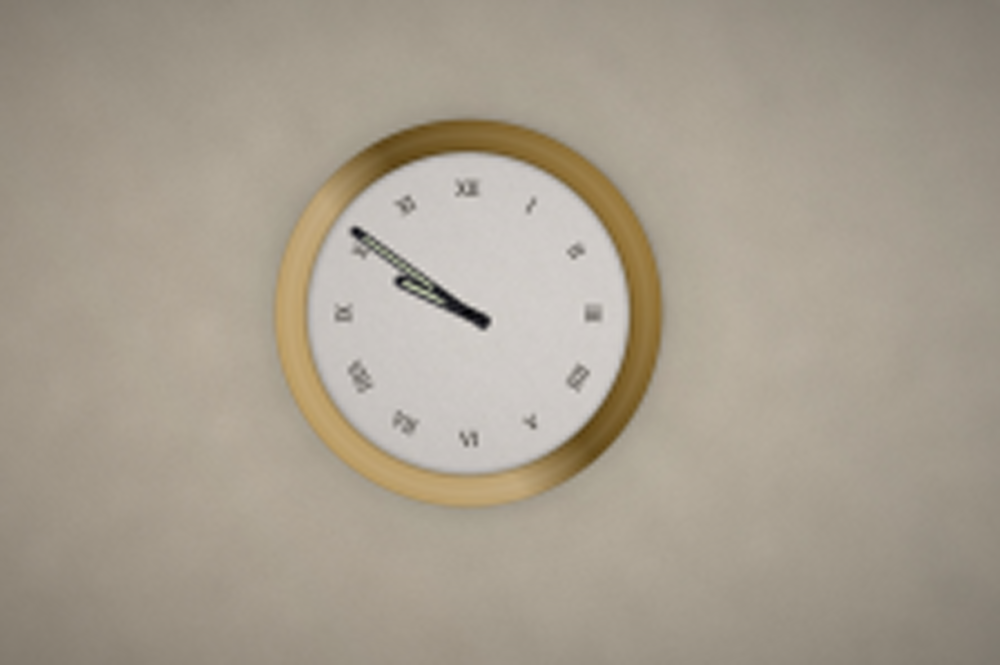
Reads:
h=9 m=51
